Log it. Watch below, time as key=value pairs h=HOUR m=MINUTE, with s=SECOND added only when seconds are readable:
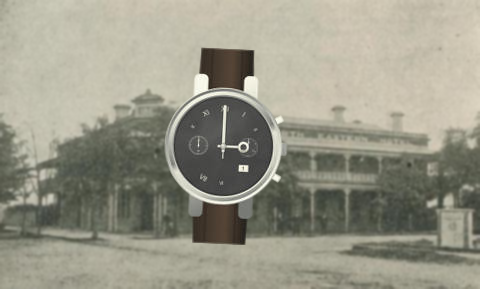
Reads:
h=3 m=0
